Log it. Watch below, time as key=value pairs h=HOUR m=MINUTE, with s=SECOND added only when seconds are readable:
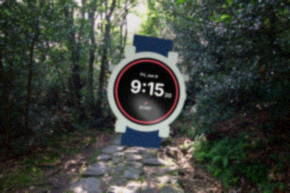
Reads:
h=9 m=15
